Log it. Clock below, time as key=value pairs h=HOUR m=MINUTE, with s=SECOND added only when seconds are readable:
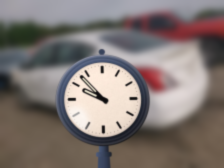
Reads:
h=9 m=53
